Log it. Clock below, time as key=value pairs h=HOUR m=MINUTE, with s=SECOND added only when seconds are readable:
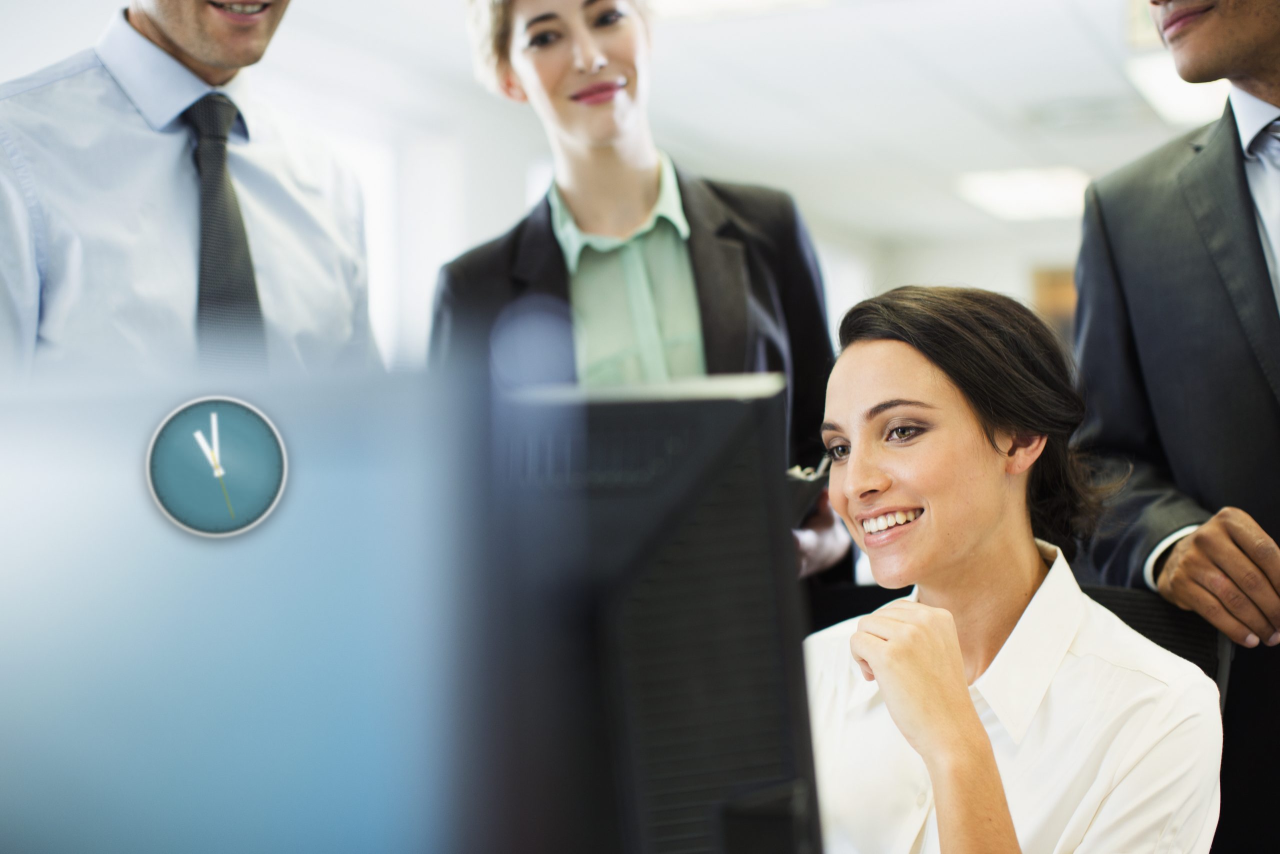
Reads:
h=10 m=59 s=27
